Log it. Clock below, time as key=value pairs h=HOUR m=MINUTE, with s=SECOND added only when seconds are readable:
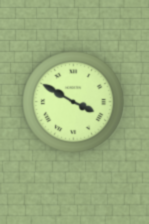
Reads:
h=3 m=50
